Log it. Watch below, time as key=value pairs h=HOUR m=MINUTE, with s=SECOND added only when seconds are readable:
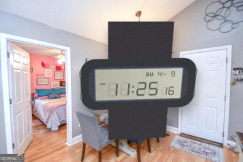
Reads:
h=11 m=25 s=16
